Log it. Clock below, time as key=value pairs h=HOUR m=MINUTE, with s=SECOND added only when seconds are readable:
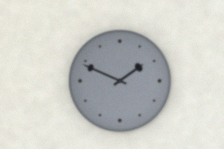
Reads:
h=1 m=49
